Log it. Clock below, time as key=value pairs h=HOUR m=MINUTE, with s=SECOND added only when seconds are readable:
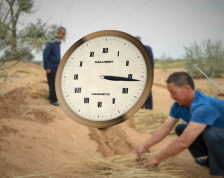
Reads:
h=3 m=16
